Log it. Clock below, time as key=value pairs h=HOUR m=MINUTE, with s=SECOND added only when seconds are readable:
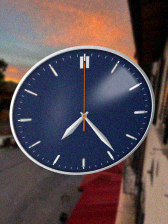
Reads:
h=7 m=24 s=0
